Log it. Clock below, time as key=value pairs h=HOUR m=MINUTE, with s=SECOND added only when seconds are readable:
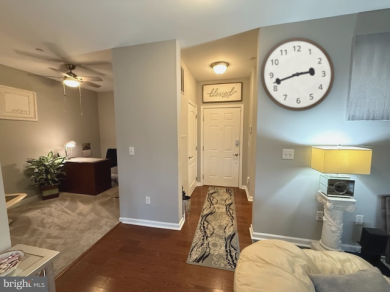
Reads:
h=2 m=42
